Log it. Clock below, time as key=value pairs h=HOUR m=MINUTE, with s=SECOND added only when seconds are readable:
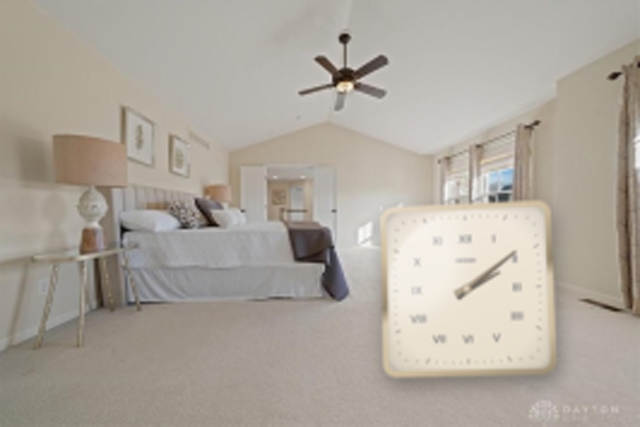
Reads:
h=2 m=9
